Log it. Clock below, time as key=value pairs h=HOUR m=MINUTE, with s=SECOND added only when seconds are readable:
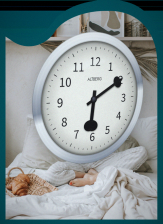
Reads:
h=6 m=10
